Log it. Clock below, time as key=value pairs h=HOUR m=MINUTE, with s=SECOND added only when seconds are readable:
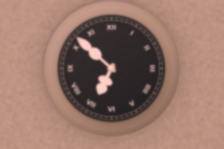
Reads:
h=6 m=52
